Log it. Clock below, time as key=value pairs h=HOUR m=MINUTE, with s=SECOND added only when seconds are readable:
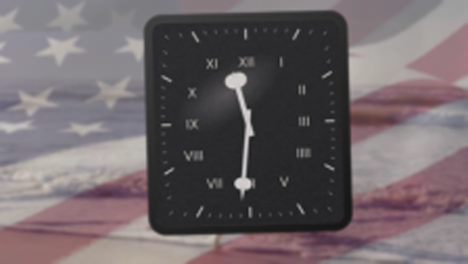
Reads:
h=11 m=31
